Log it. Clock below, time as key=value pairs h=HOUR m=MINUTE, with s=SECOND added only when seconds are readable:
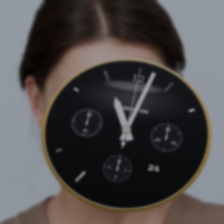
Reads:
h=11 m=2
